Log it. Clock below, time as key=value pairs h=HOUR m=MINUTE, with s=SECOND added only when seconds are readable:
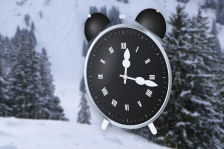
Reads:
h=12 m=17
